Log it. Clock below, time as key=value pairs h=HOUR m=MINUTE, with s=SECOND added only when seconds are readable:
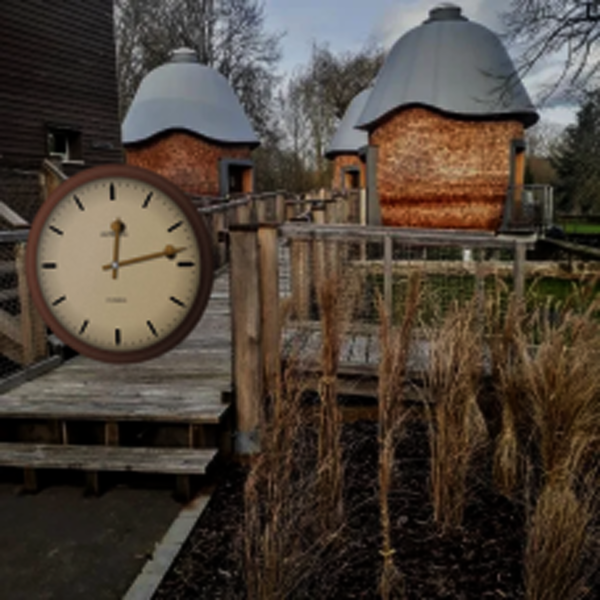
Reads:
h=12 m=13
